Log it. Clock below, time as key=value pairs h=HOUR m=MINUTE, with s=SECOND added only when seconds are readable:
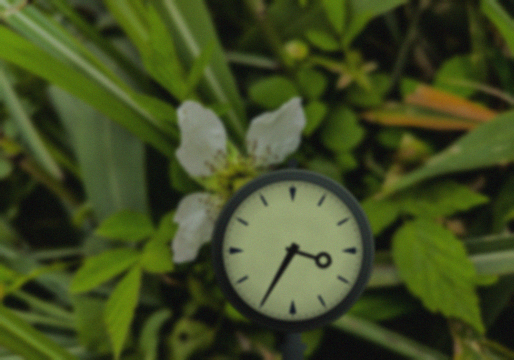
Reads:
h=3 m=35
